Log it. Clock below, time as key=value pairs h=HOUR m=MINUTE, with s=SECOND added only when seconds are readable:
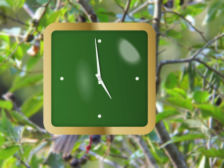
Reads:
h=4 m=59
